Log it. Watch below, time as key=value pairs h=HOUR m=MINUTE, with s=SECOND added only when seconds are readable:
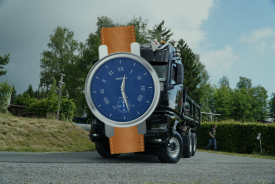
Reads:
h=12 m=28
